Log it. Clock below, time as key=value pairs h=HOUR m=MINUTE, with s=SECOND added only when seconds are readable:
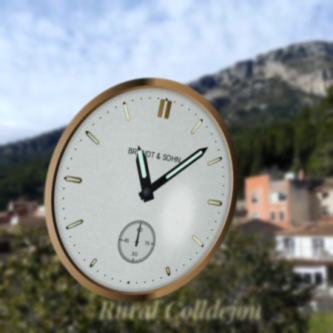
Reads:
h=11 m=8
